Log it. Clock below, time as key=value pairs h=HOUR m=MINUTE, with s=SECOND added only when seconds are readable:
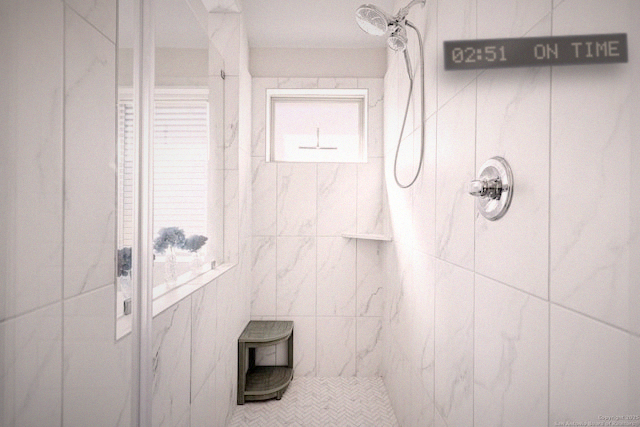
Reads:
h=2 m=51
